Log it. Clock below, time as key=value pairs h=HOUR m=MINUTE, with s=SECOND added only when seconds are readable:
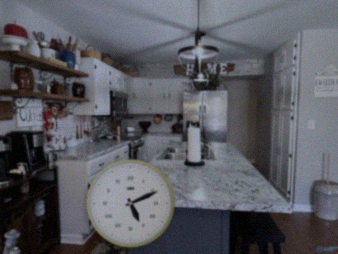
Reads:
h=5 m=11
